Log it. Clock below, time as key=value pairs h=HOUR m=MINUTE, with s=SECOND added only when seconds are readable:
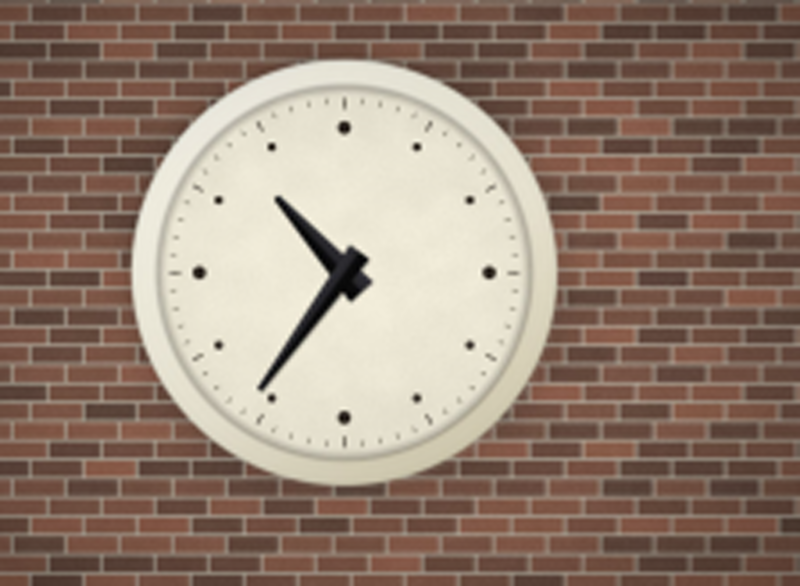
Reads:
h=10 m=36
